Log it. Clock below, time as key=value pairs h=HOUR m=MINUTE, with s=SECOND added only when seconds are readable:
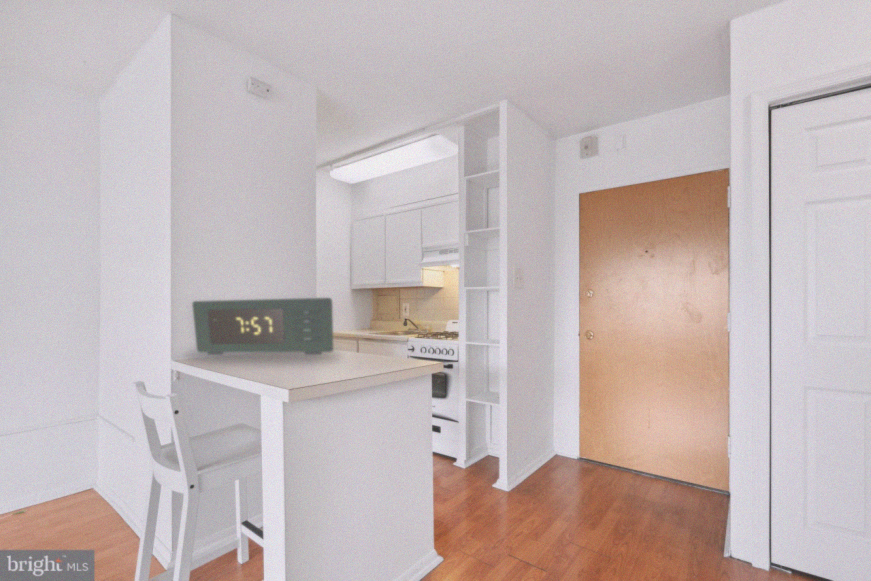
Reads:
h=7 m=57
